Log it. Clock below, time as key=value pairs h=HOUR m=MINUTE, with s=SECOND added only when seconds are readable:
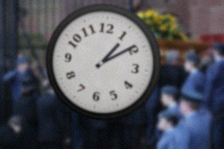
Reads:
h=1 m=9
